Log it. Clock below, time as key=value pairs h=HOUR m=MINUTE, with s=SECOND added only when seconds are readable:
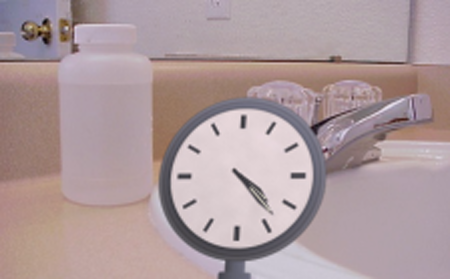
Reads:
h=4 m=23
